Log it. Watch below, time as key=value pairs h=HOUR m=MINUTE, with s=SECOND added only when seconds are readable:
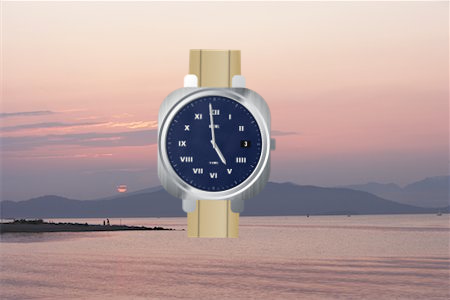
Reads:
h=4 m=59
